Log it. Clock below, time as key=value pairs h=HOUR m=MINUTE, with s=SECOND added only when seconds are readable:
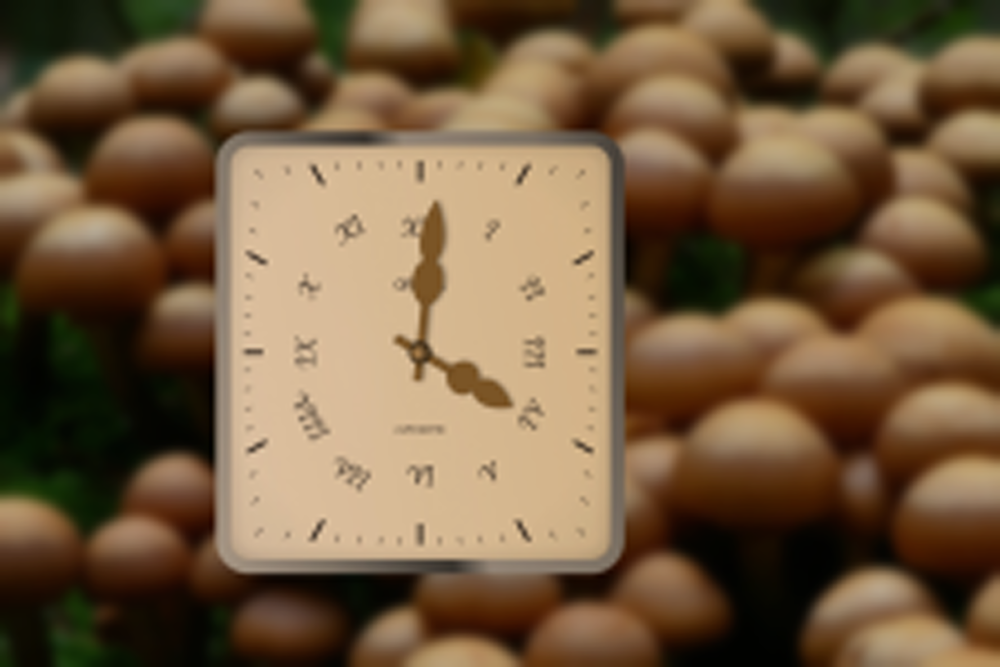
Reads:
h=4 m=1
